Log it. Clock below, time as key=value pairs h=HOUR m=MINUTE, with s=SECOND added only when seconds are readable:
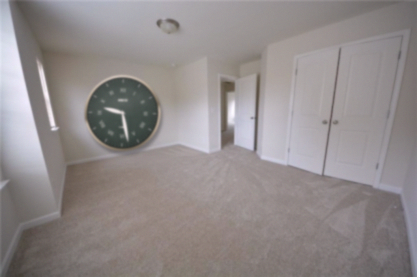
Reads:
h=9 m=28
